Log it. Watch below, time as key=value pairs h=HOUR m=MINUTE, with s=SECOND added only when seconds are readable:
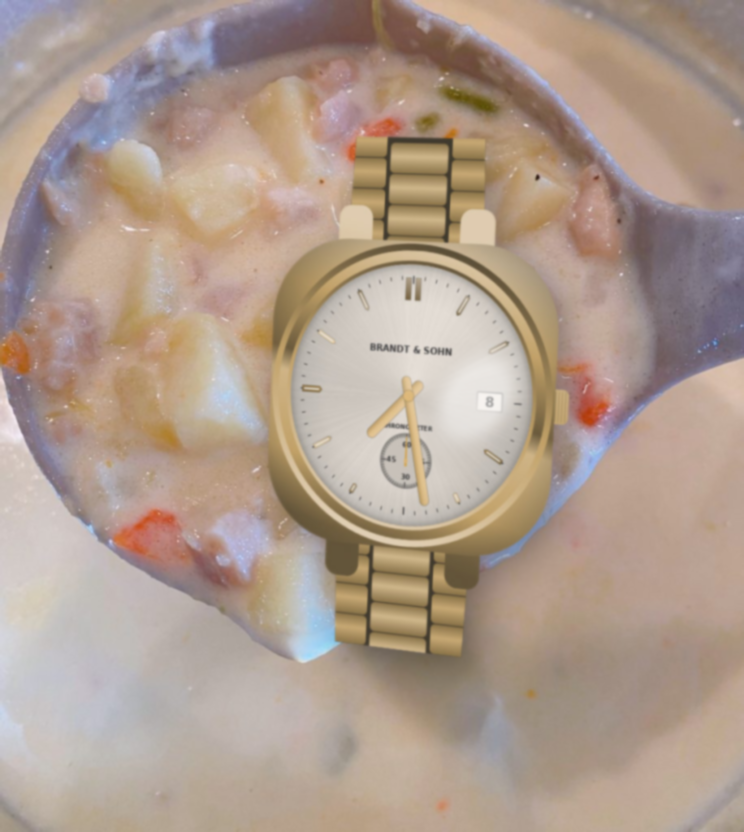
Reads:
h=7 m=28
